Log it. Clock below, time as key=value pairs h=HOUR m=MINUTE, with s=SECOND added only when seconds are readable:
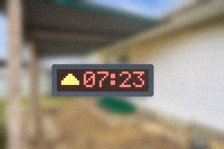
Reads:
h=7 m=23
